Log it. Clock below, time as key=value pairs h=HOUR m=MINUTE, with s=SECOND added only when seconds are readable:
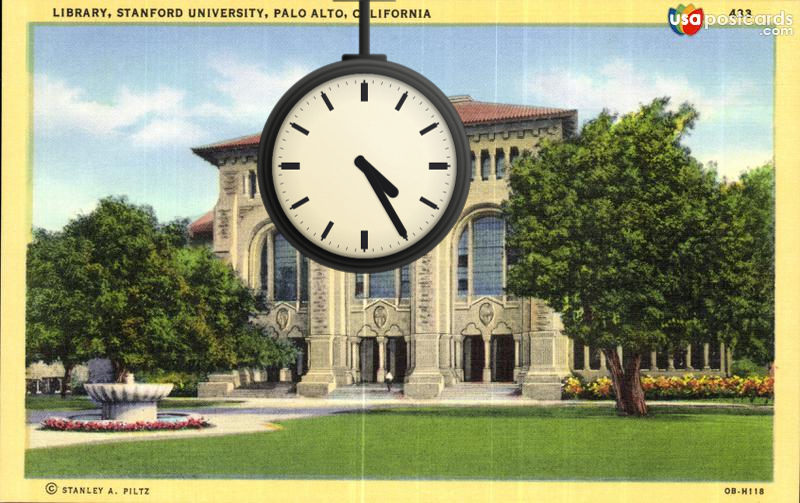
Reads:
h=4 m=25
